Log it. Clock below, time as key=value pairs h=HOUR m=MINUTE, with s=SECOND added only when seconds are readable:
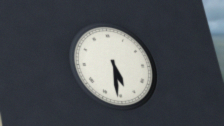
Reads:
h=5 m=31
